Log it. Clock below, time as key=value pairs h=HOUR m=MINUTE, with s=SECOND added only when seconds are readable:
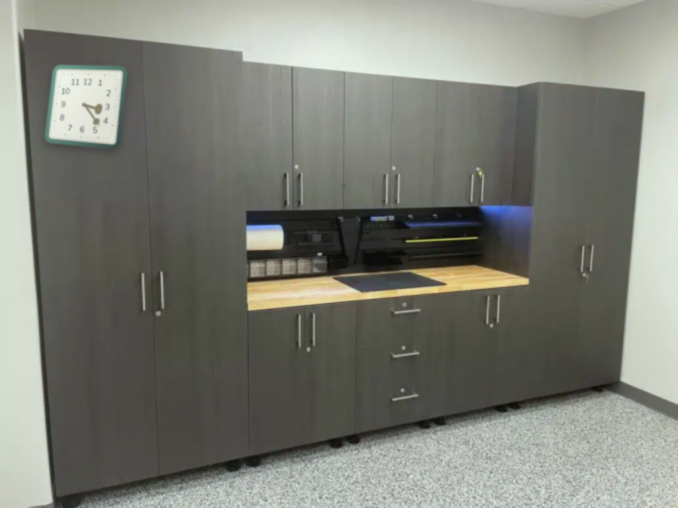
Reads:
h=3 m=23
